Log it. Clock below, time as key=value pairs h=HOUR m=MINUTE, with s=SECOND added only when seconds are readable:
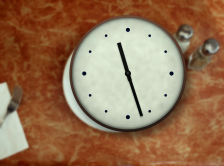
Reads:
h=11 m=27
